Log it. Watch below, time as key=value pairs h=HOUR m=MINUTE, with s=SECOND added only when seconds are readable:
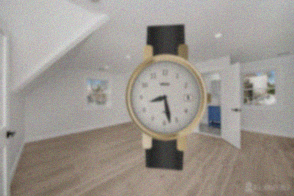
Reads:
h=8 m=28
